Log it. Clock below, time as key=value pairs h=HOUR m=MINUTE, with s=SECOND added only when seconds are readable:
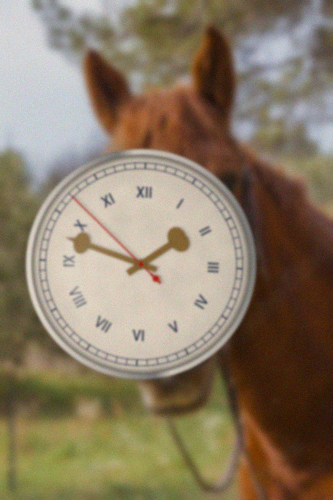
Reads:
h=1 m=47 s=52
